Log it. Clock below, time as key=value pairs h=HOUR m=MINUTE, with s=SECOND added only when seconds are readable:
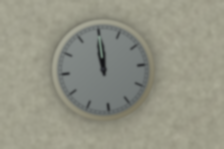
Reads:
h=12 m=0
